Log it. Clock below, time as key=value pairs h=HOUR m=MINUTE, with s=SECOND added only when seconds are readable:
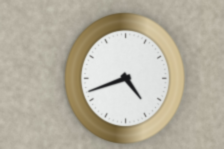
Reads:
h=4 m=42
